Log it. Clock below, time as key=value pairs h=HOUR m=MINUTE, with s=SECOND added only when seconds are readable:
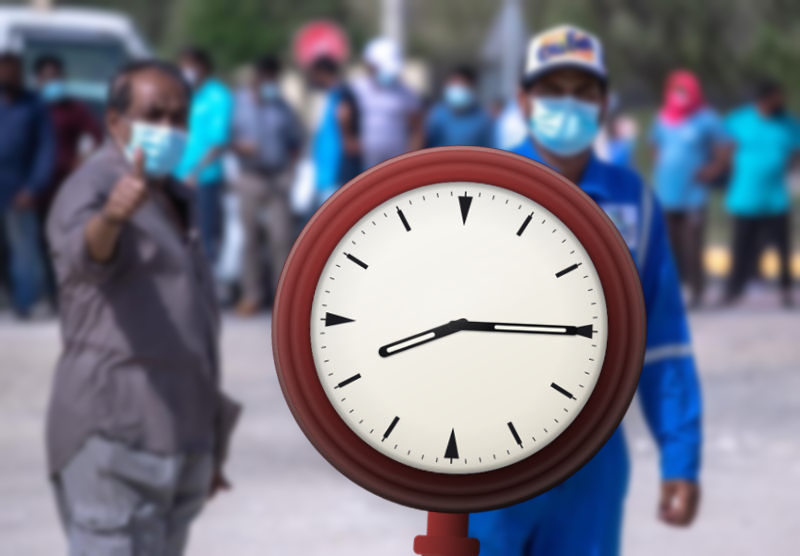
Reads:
h=8 m=15
